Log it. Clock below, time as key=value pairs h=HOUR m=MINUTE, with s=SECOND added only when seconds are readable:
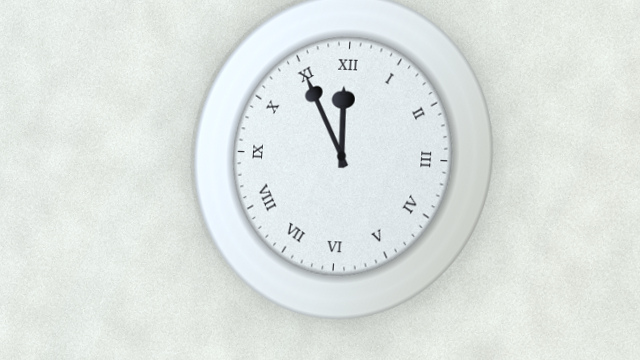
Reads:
h=11 m=55
